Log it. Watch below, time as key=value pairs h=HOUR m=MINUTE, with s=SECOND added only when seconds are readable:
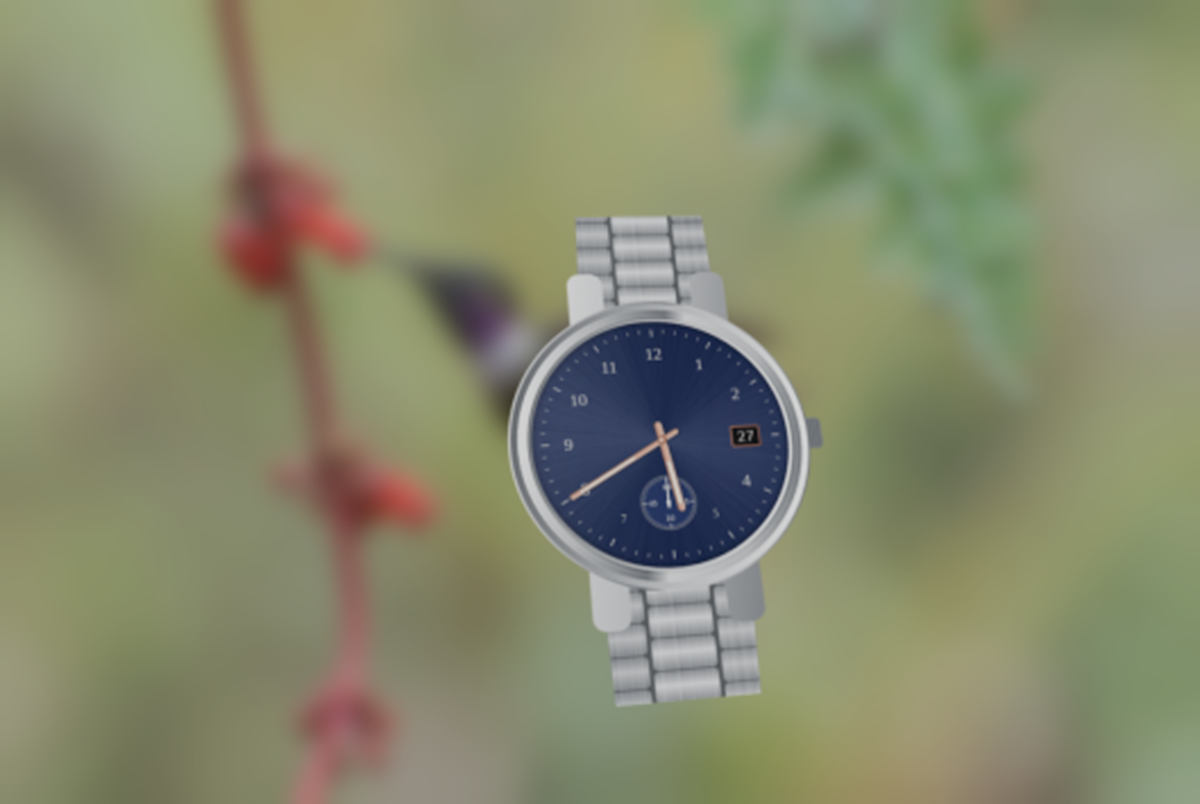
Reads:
h=5 m=40
